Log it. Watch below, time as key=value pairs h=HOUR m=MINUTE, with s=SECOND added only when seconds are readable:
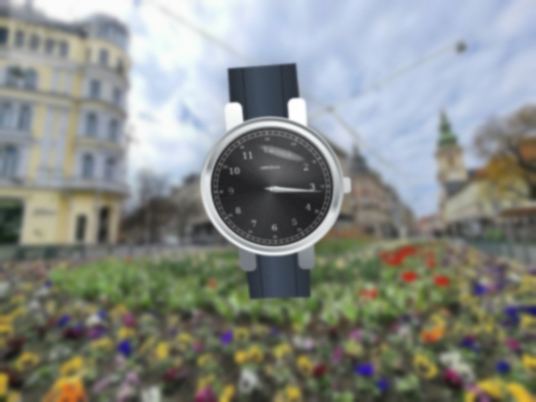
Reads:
h=3 m=16
